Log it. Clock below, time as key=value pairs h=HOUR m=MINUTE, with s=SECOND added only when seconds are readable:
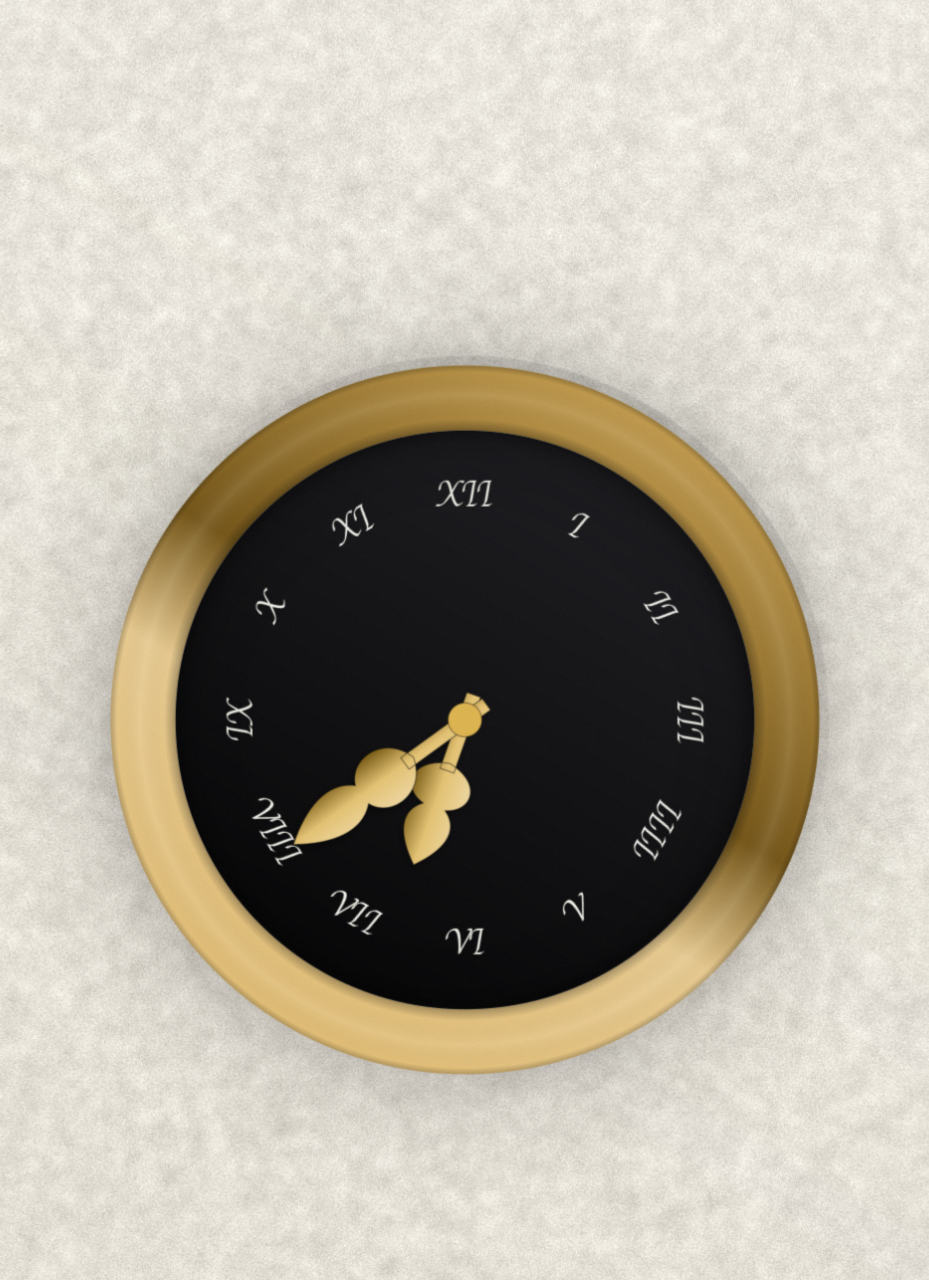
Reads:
h=6 m=39
